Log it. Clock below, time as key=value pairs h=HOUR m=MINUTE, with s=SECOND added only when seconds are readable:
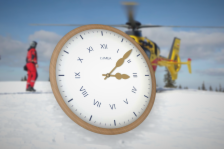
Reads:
h=3 m=8
